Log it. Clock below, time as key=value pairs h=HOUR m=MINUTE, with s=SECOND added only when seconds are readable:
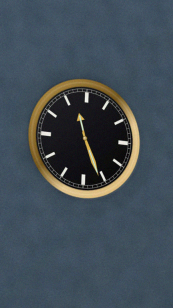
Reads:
h=11 m=26
